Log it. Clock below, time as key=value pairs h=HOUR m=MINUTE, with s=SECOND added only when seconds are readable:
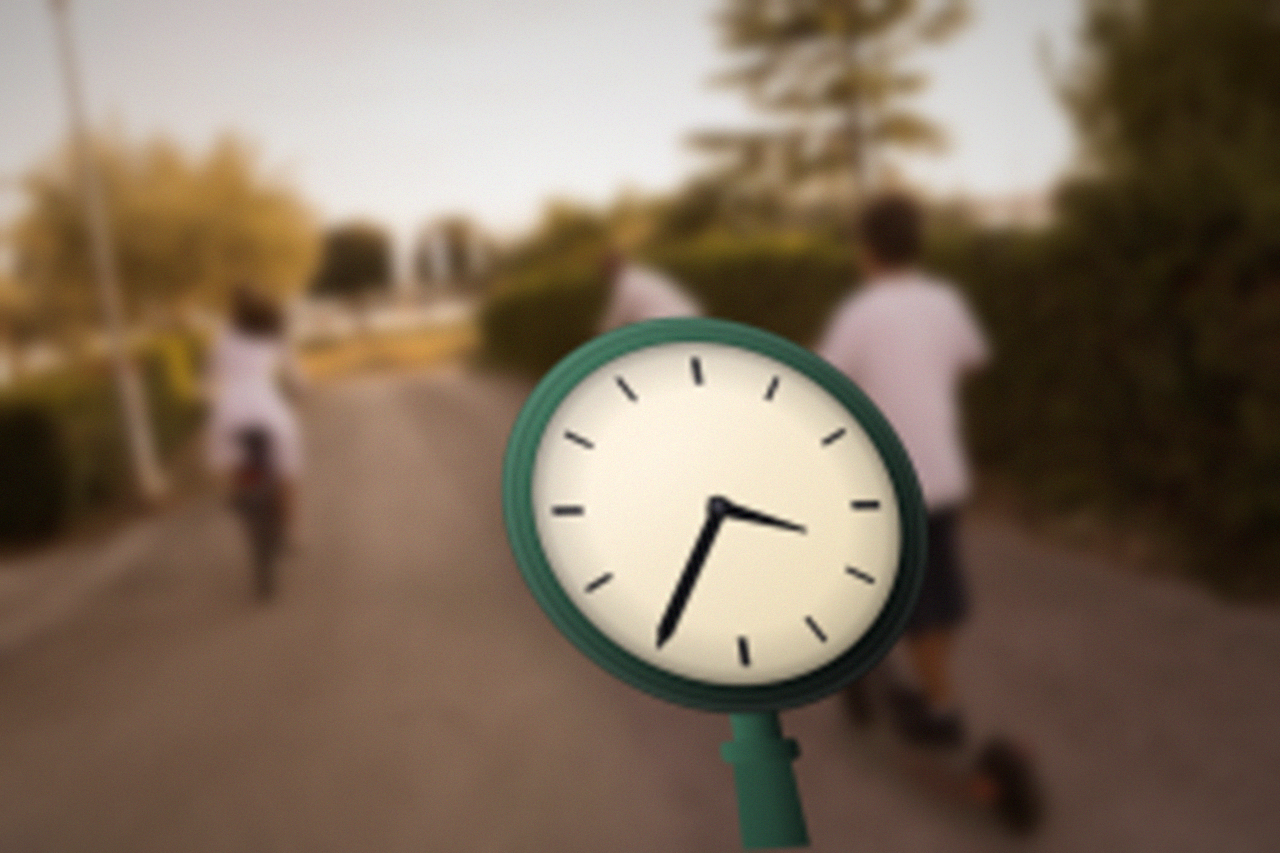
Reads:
h=3 m=35
